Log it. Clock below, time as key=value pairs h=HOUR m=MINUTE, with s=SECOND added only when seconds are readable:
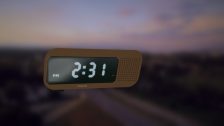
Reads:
h=2 m=31
